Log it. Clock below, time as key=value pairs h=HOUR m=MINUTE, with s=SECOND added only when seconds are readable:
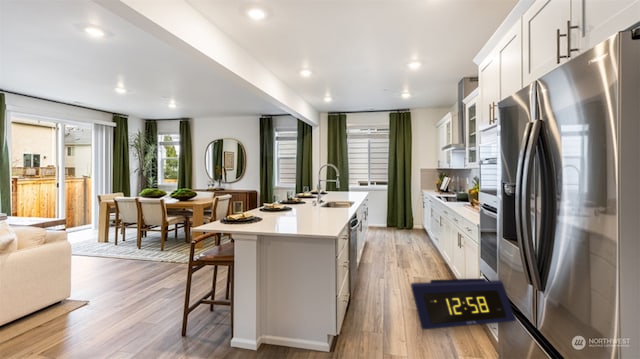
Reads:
h=12 m=58
